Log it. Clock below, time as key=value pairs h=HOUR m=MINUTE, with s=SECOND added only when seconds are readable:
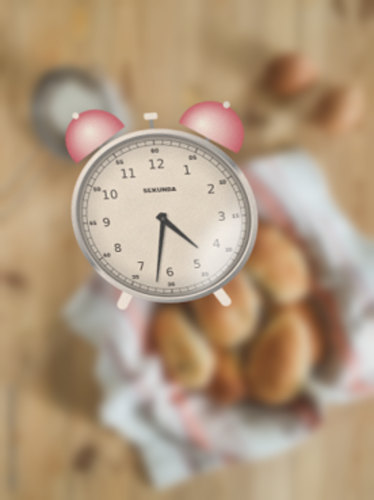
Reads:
h=4 m=32
